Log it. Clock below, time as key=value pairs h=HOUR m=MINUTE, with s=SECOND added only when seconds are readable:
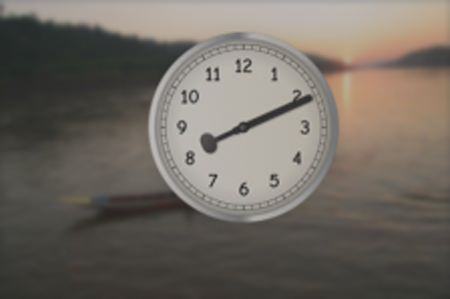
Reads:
h=8 m=11
